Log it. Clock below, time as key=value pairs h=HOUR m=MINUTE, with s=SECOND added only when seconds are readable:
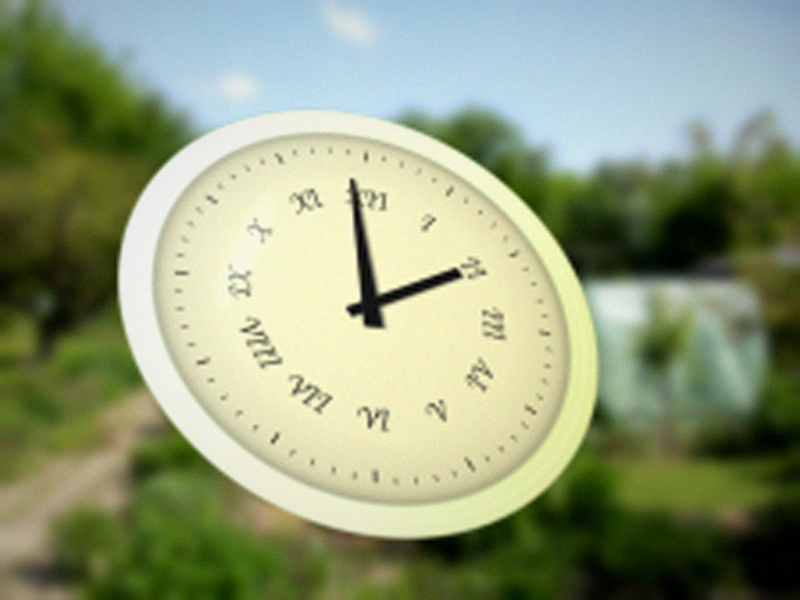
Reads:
h=1 m=59
